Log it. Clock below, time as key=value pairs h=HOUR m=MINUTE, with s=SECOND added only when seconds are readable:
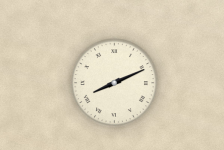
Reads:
h=8 m=11
